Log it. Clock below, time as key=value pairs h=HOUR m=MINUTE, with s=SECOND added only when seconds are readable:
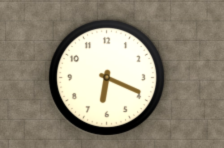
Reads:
h=6 m=19
